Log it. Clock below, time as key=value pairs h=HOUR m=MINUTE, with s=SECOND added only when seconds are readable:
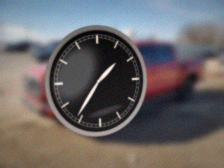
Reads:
h=1 m=36
